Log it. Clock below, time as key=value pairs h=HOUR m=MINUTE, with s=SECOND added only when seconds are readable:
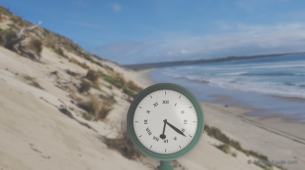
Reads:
h=6 m=21
